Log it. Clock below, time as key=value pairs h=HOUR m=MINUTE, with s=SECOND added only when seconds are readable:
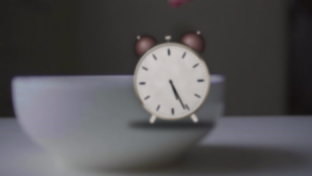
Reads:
h=5 m=26
